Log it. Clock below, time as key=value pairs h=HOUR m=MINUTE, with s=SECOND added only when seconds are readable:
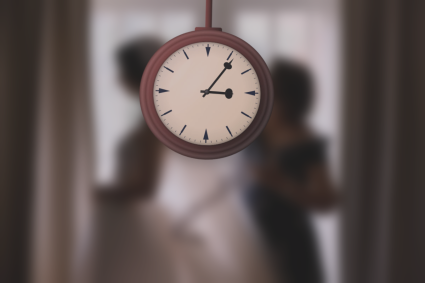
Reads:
h=3 m=6
